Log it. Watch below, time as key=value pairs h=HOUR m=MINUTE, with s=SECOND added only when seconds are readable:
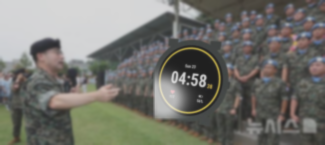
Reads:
h=4 m=58
